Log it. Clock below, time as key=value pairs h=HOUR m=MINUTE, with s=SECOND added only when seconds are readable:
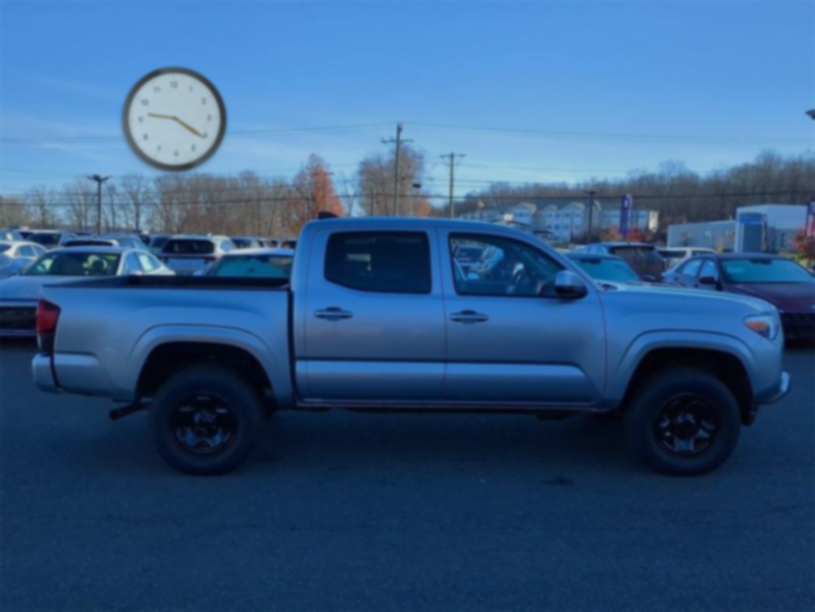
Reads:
h=9 m=21
